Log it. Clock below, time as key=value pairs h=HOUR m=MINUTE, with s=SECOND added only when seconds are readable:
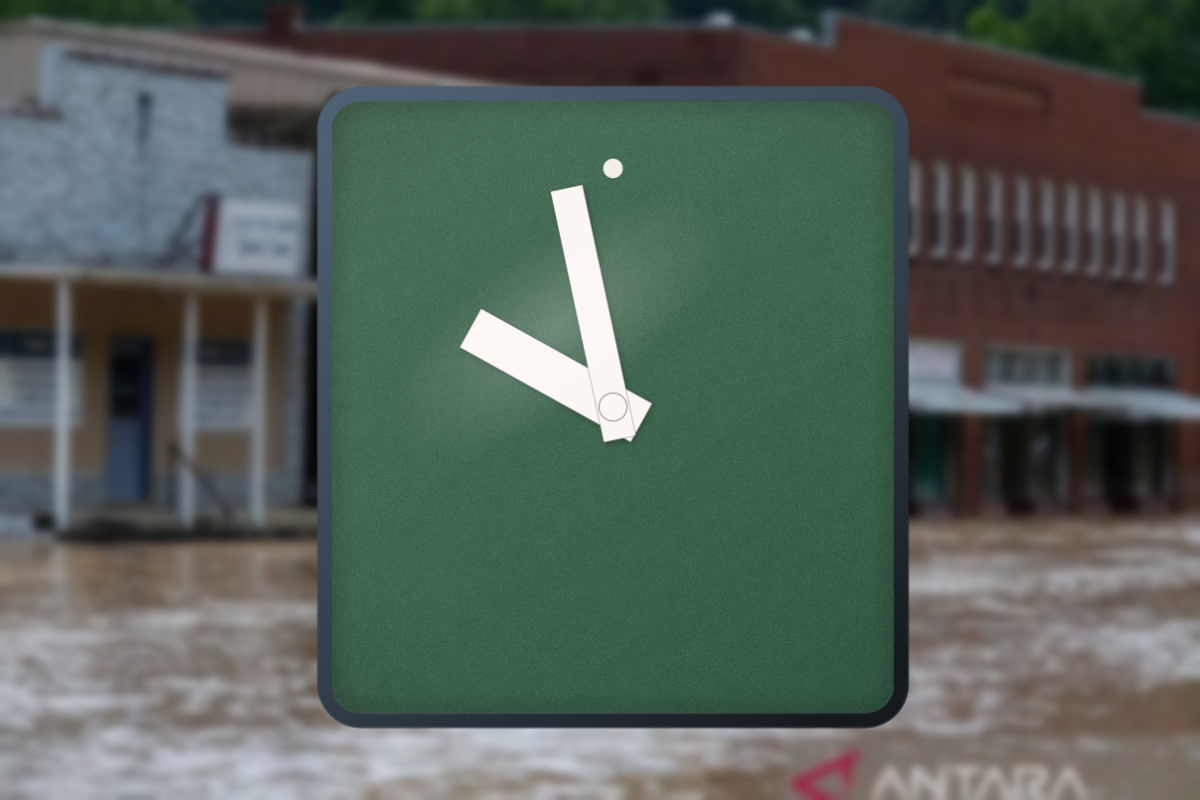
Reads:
h=9 m=58
